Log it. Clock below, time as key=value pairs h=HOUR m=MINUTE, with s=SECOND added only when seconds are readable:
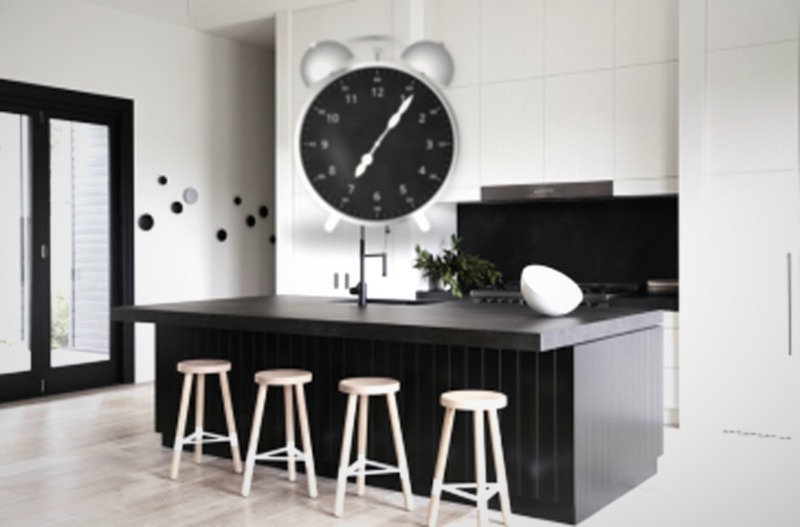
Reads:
h=7 m=6
